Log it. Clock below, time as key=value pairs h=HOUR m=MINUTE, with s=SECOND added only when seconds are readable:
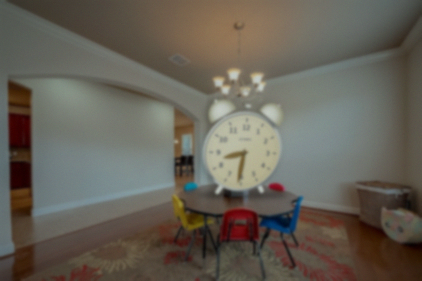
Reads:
h=8 m=31
